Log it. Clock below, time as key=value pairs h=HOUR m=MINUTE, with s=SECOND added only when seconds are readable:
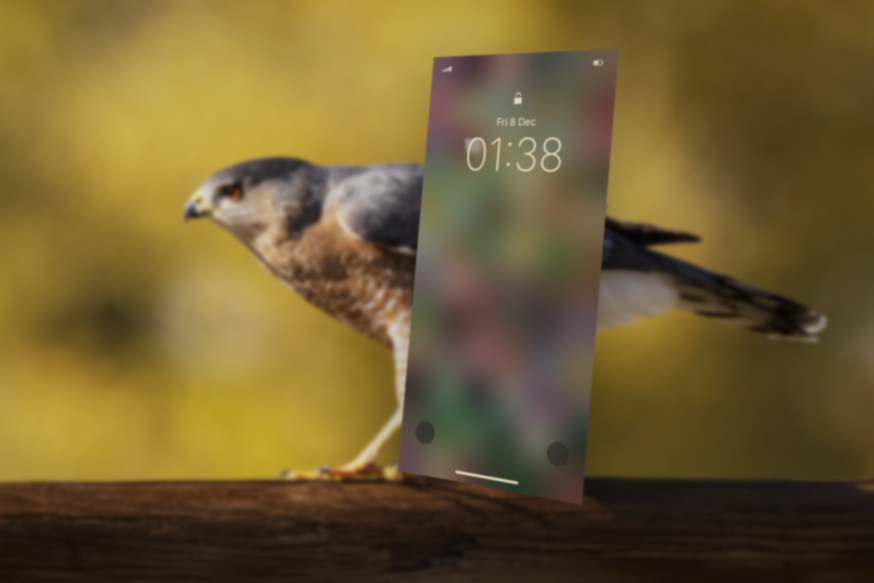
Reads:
h=1 m=38
